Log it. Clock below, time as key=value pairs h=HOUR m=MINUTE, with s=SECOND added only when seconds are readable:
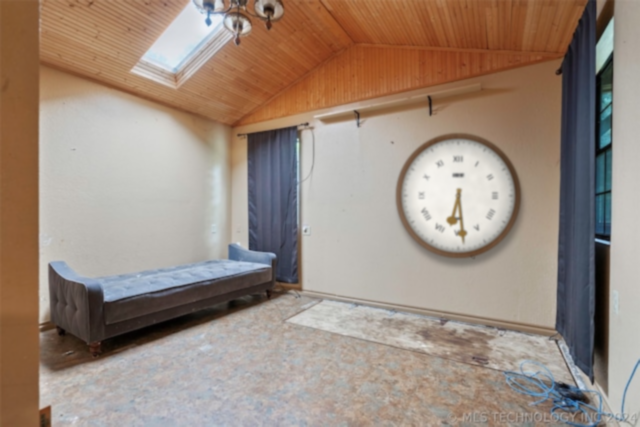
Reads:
h=6 m=29
